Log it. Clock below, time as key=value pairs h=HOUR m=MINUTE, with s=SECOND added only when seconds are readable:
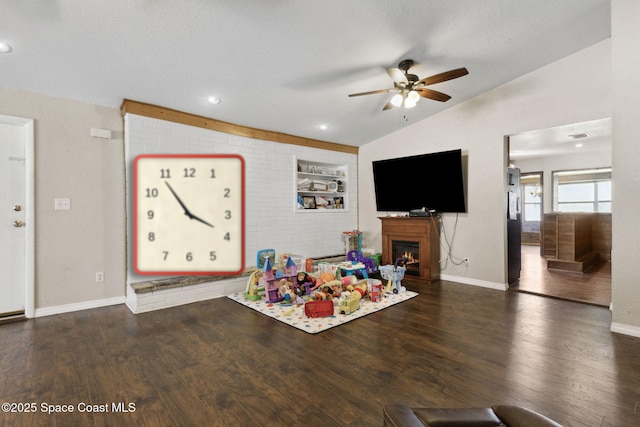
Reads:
h=3 m=54
